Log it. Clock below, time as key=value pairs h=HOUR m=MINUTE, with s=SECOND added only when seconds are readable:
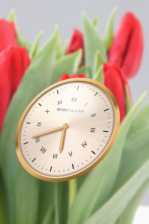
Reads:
h=5 m=41
